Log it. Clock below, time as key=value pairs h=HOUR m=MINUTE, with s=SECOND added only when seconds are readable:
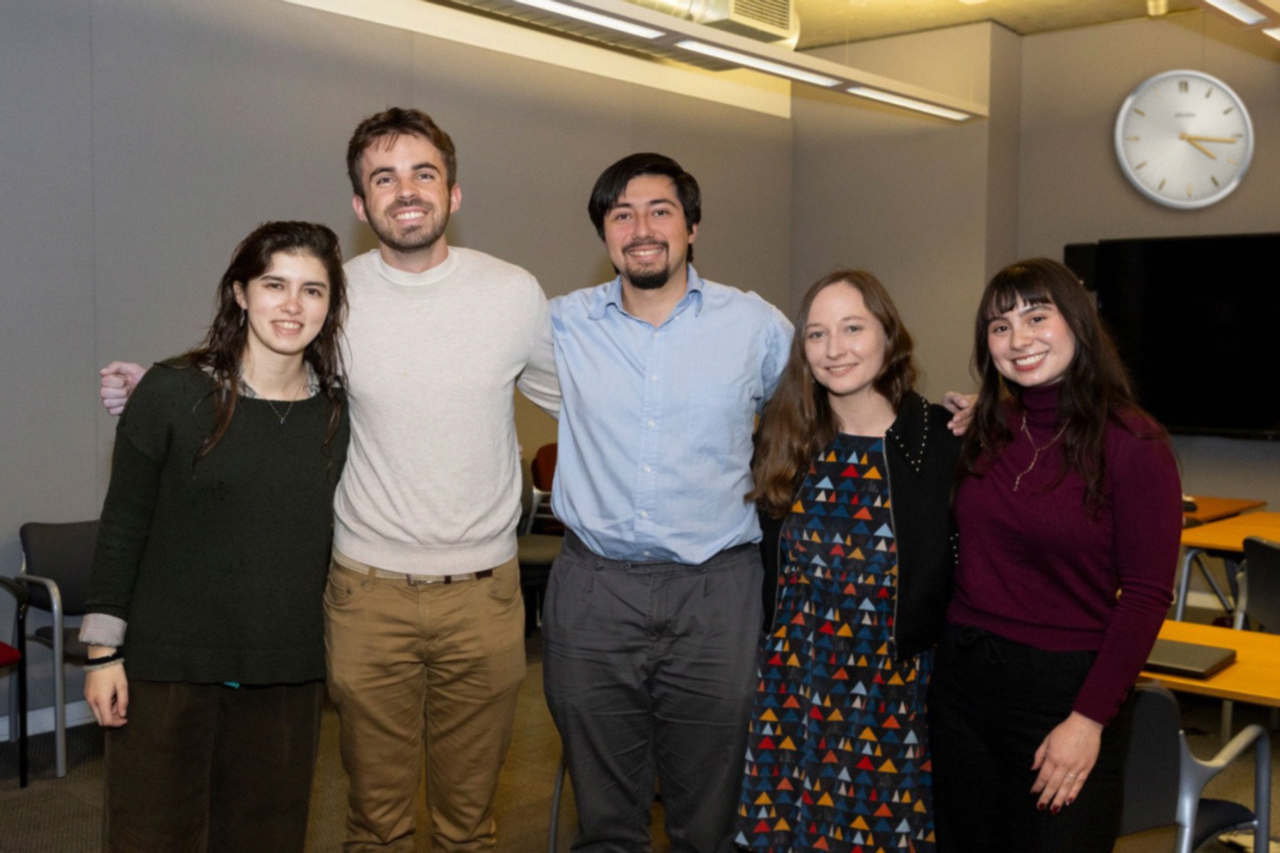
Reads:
h=4 m=16
